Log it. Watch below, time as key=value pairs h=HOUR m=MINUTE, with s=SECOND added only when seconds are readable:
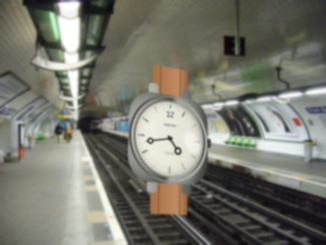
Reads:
h=4 m=43
